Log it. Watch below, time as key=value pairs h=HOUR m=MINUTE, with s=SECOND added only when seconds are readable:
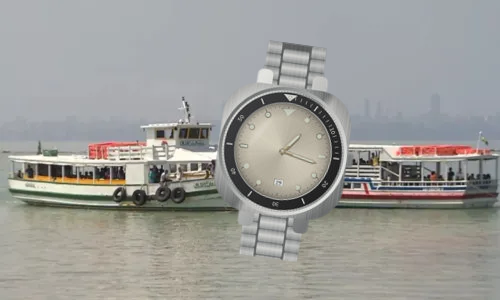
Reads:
h=1 m=17
